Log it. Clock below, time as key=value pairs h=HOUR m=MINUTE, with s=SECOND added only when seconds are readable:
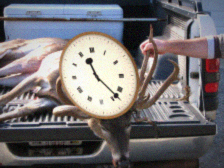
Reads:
h=11 m=23
